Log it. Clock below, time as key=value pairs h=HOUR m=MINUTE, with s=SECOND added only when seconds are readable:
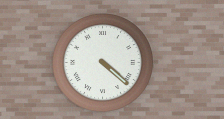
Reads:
h=4 m=22
